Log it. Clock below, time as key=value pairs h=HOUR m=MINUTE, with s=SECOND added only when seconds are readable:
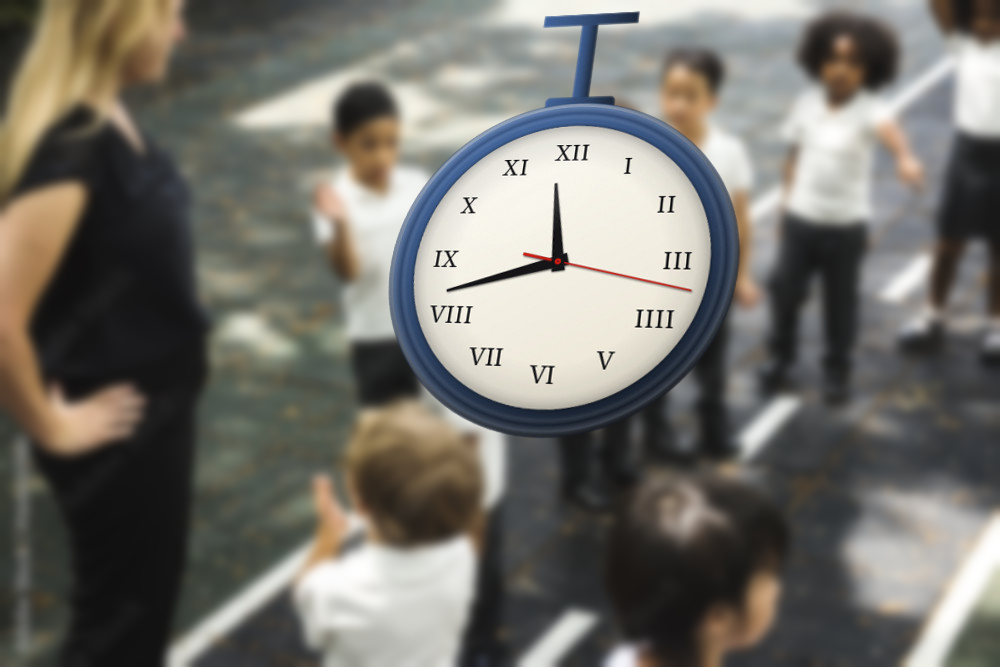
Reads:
h=11 m=42 s=17
